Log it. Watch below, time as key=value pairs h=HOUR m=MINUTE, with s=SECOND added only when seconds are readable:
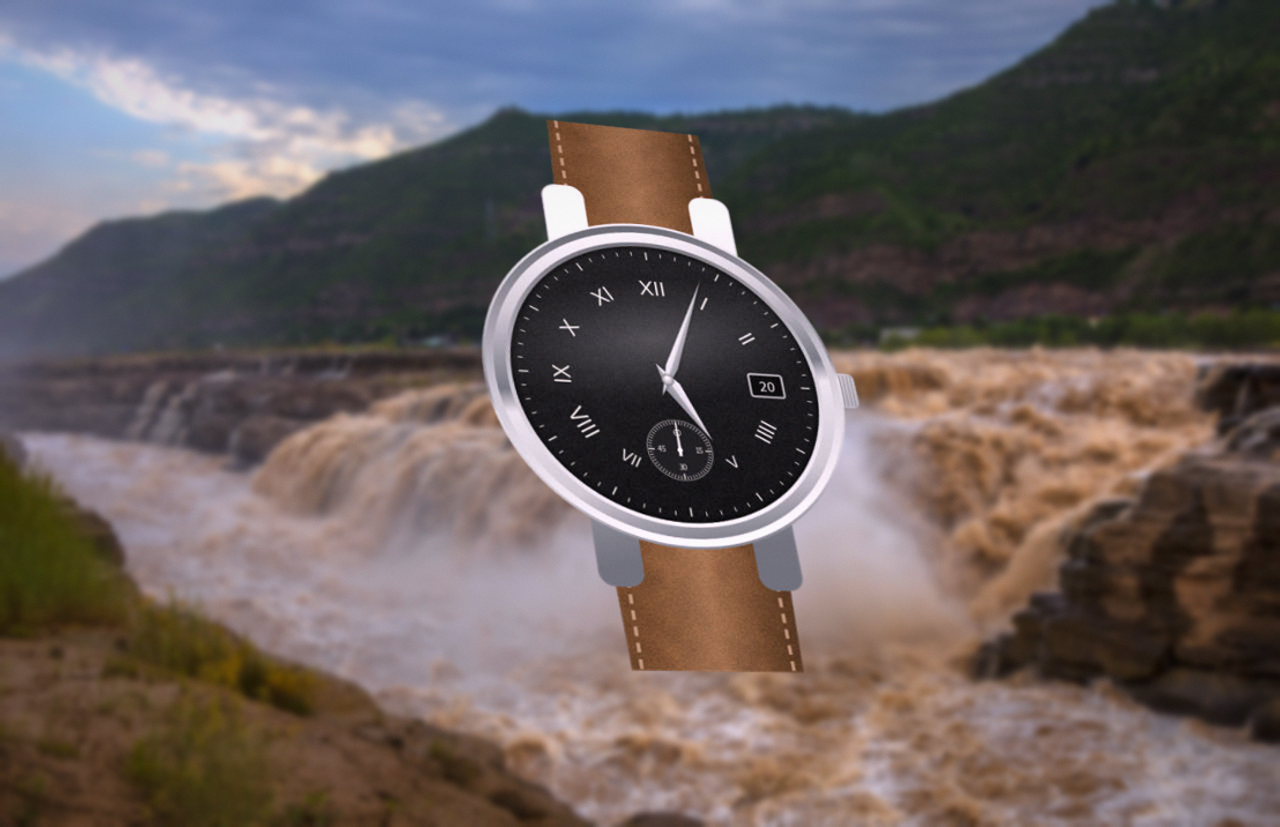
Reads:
h=5 m=4
